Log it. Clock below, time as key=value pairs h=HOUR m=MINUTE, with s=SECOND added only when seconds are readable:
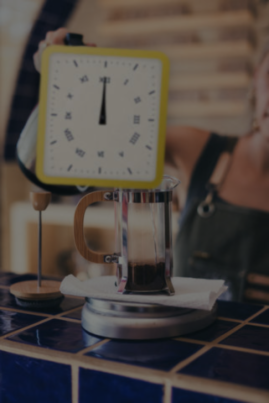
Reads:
h=12 m=0
